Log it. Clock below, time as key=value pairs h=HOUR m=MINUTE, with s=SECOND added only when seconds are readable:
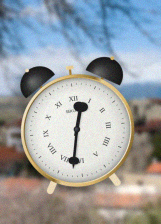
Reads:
h=12 m=32
